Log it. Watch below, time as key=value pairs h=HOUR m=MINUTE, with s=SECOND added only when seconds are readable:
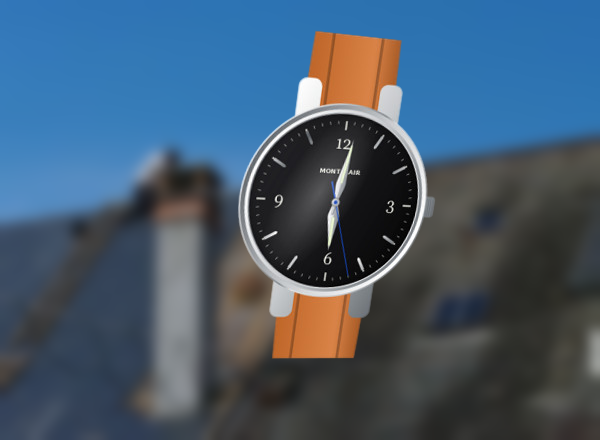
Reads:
h=6 m=1 s=27
